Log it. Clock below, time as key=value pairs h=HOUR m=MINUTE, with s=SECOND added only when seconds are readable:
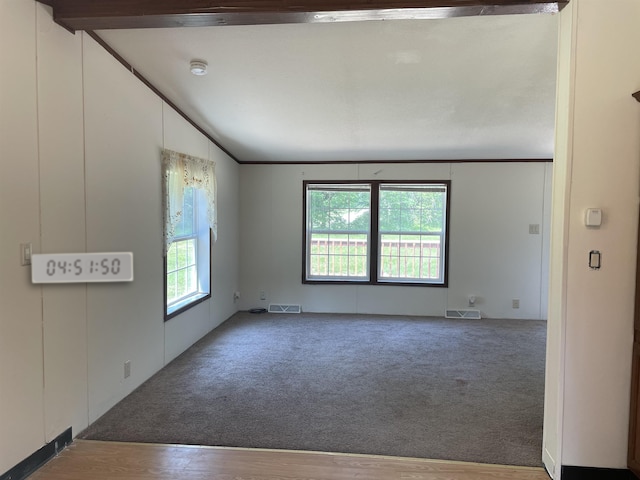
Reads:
h=4 m=51 s=50
